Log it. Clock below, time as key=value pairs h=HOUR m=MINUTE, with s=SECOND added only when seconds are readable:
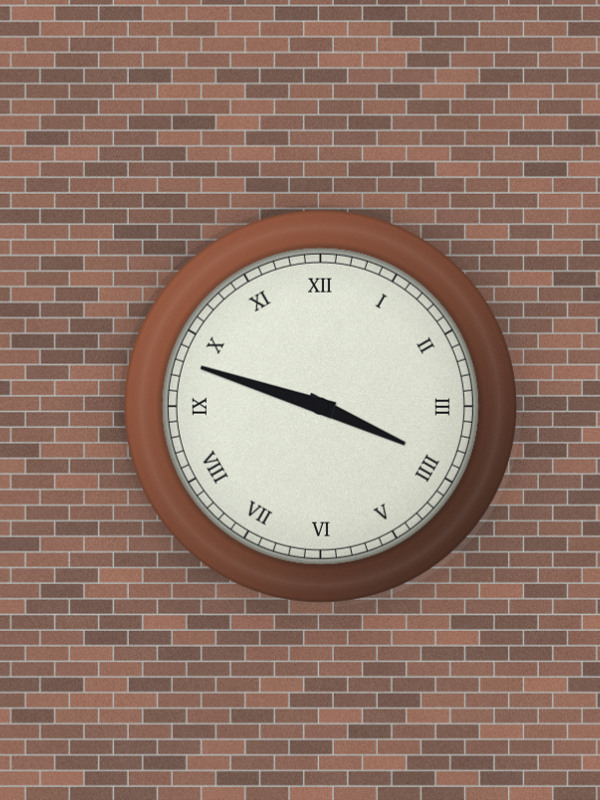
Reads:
h=3 m=48
